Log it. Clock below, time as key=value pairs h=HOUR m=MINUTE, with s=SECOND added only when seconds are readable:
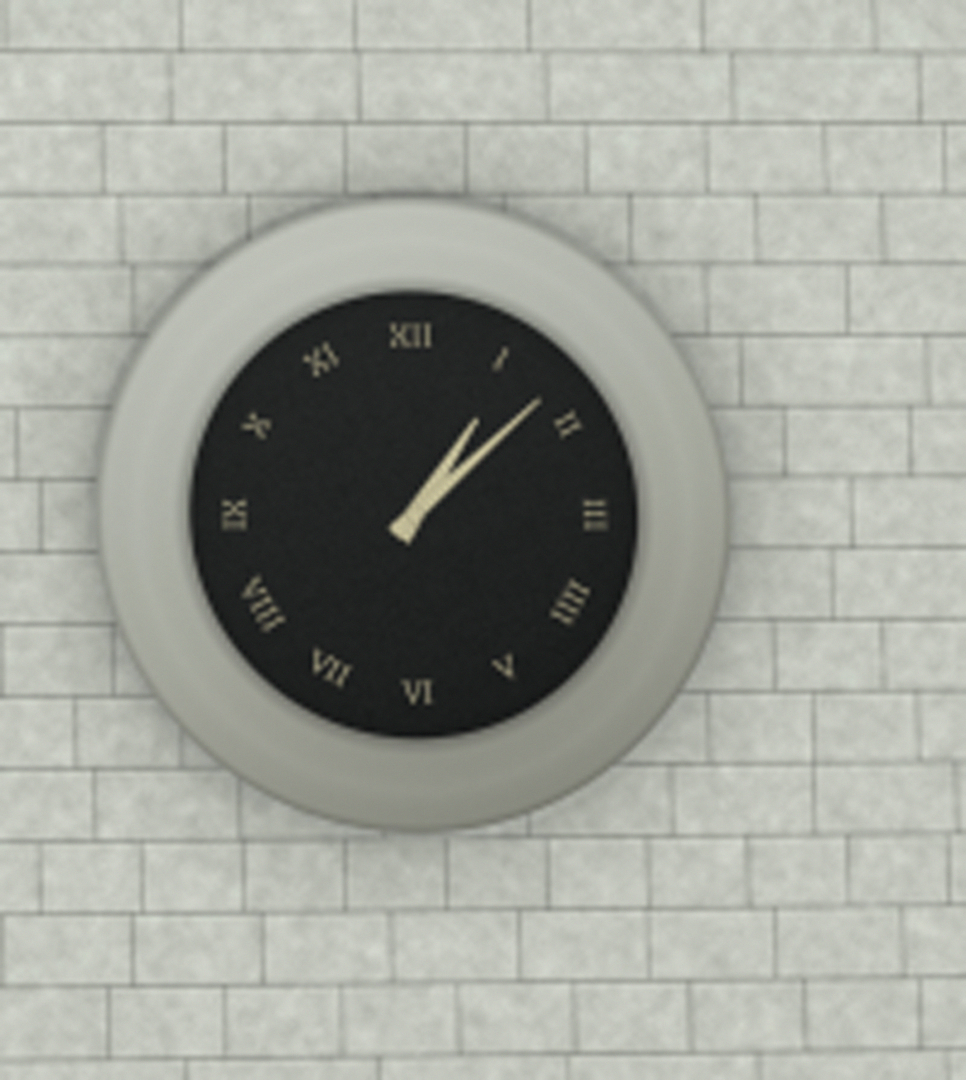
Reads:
h=1 m=8
